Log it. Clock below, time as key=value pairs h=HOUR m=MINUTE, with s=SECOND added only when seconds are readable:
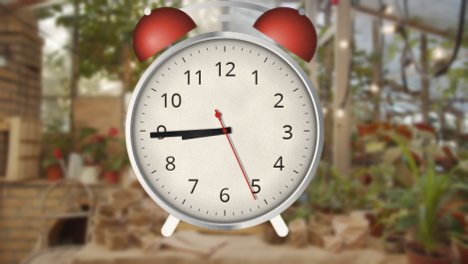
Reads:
h=8 m=44 s=26
